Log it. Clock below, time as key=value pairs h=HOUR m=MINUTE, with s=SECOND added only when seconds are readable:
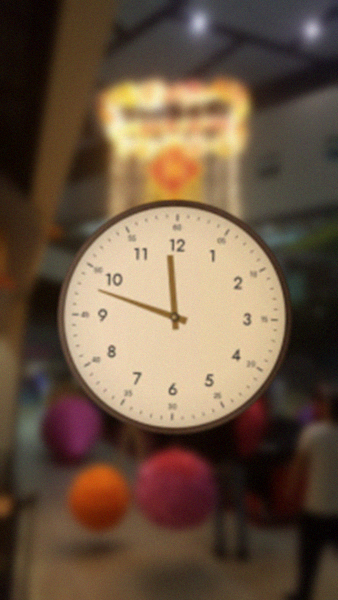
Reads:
h=11 m=48
